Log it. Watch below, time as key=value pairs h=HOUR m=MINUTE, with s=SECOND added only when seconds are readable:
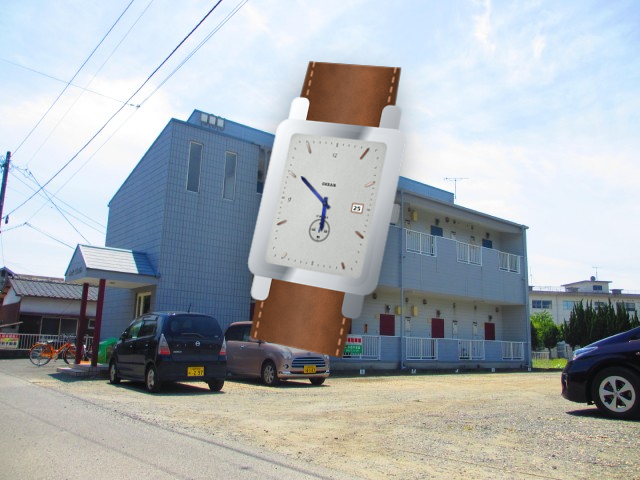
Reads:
h=5 m=51
